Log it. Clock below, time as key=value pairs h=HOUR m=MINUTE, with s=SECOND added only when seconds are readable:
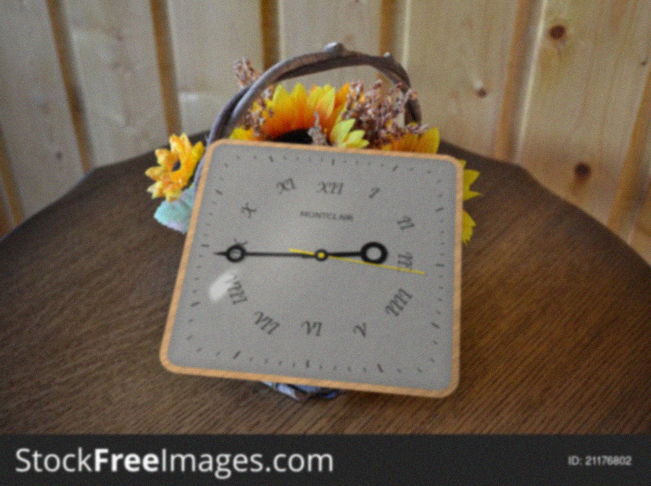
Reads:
h=2 m=44 s=16
